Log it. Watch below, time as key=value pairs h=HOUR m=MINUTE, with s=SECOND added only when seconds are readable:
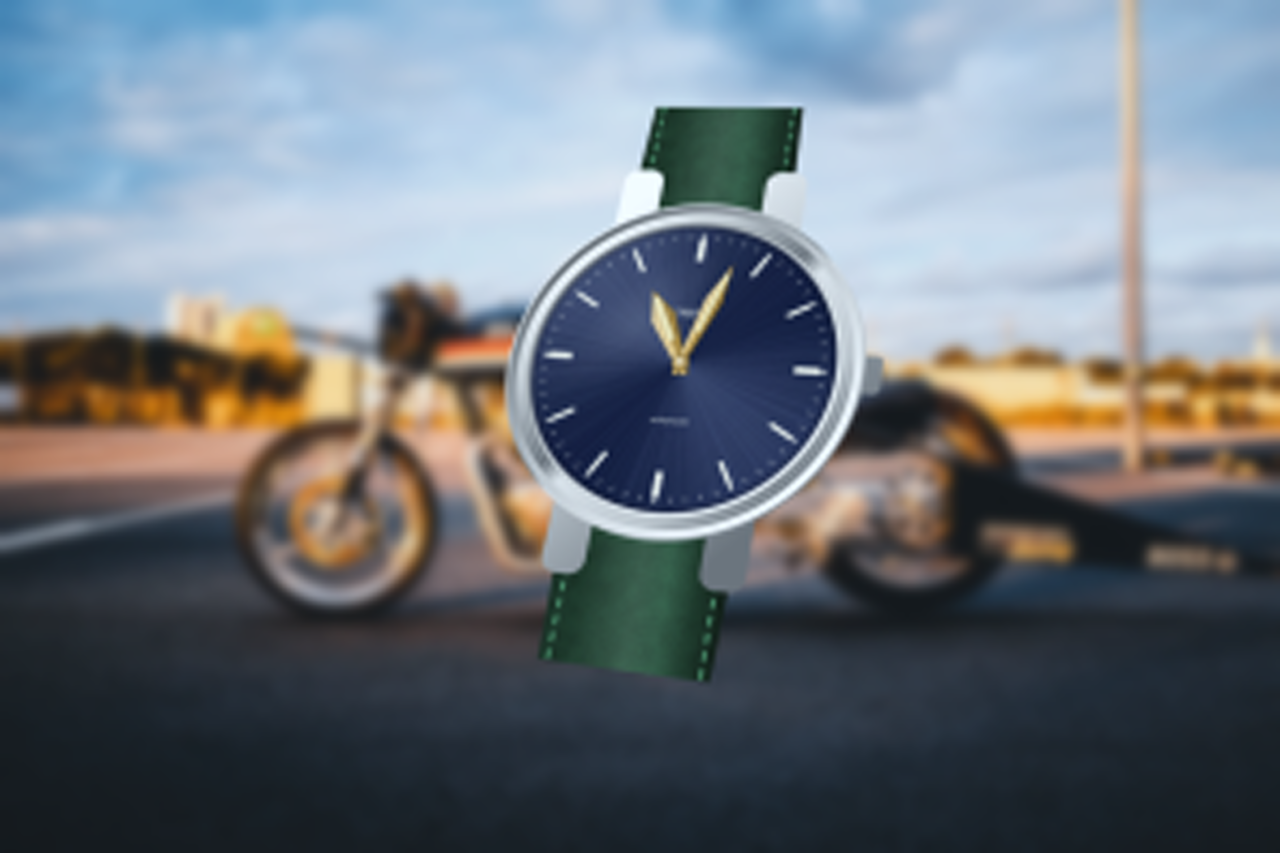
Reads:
h=11 m=3
